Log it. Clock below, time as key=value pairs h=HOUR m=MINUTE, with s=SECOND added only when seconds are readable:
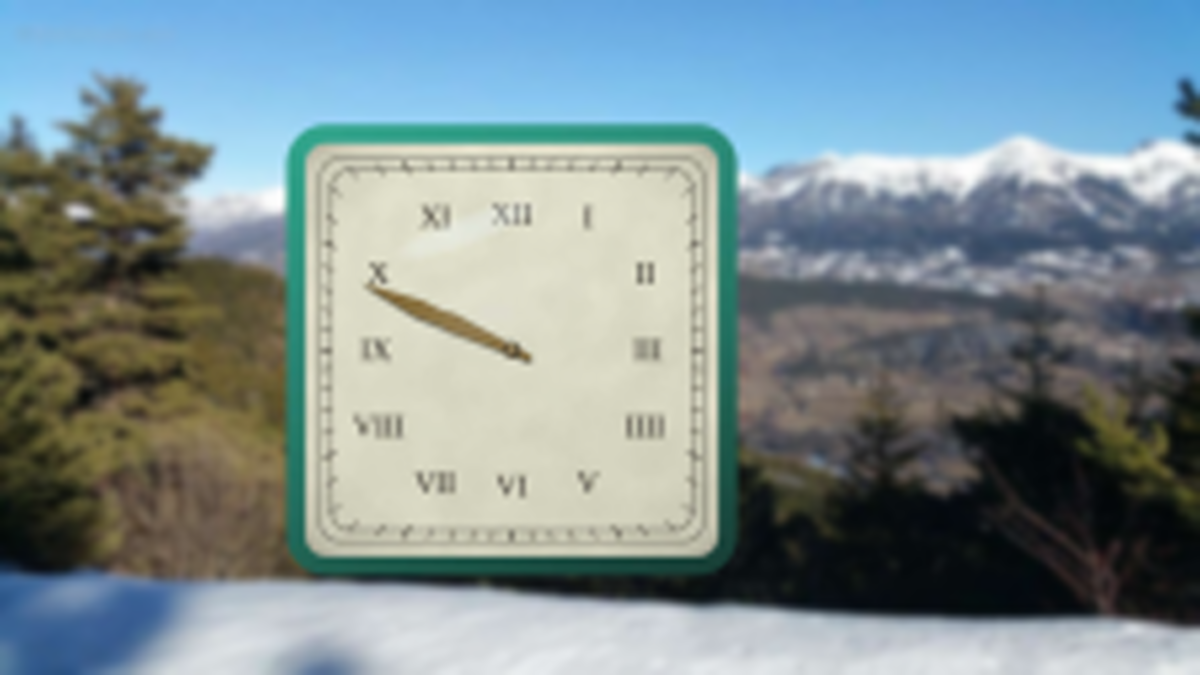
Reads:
h=9 m=49
